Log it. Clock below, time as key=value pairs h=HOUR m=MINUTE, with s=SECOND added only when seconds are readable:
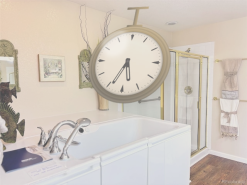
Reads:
h=5 m=34
